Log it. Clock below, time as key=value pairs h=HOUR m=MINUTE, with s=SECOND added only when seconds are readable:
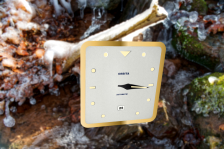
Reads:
h=3 m=16
